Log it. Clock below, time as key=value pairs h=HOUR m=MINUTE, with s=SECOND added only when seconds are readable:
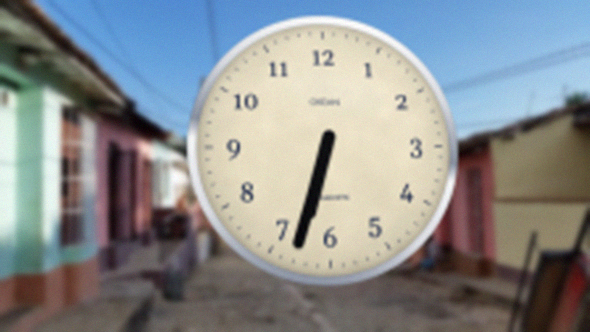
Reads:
h=6 m=33
